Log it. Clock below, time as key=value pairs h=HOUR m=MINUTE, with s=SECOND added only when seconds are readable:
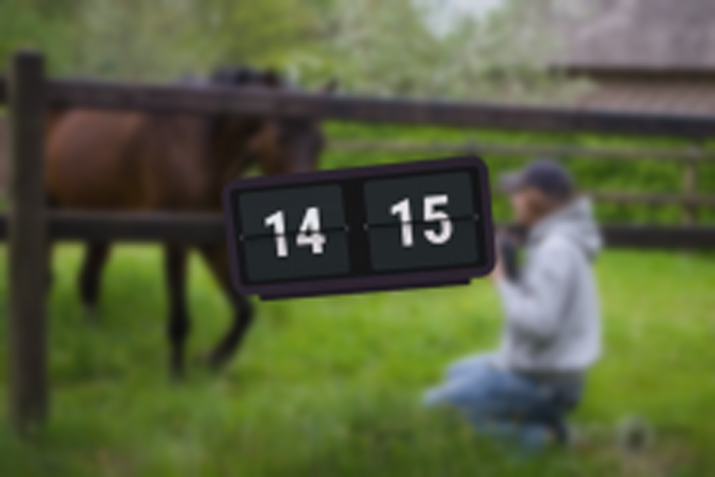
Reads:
h=14 m=15
